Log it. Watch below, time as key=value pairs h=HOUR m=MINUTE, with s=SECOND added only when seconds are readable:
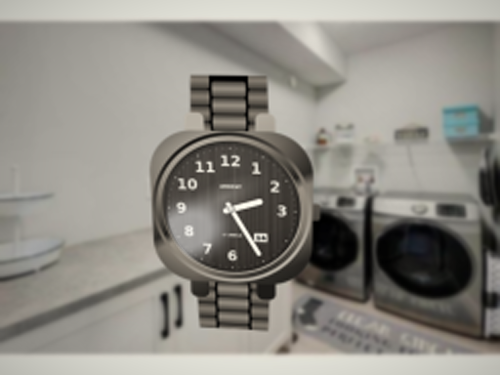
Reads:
h=2 m=25
